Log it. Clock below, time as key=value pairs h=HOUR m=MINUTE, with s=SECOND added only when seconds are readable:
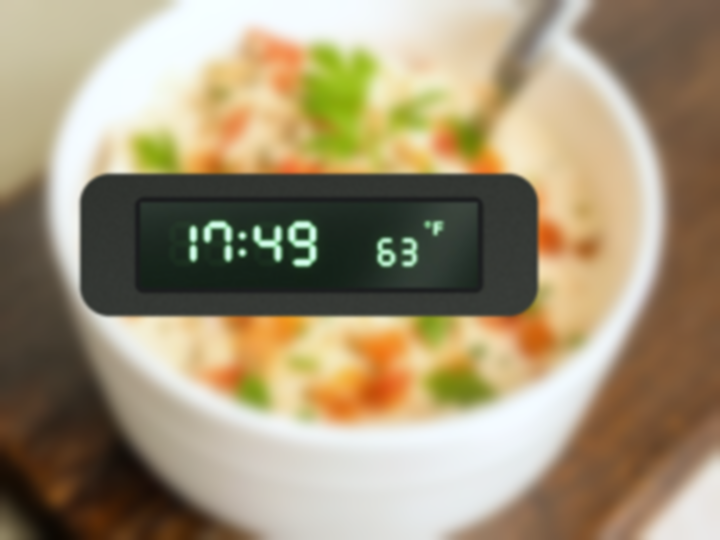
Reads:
h=17 m=49
